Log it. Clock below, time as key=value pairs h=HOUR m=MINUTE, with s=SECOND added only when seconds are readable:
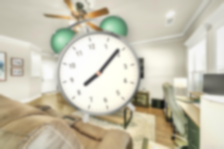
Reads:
h=8 m=9
